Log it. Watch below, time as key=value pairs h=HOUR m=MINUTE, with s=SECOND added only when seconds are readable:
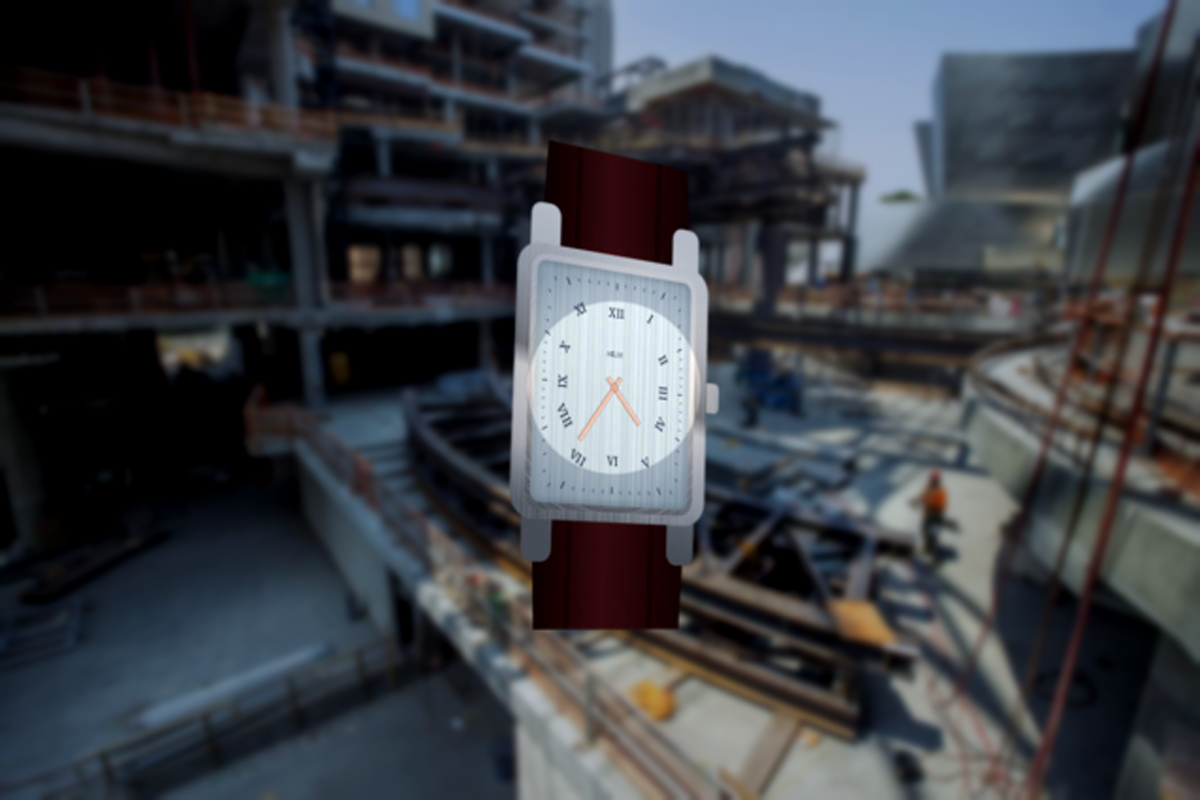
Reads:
h=4 m=36
